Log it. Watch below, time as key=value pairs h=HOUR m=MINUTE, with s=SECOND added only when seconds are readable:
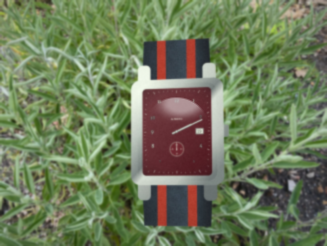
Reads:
h=2 m=11
